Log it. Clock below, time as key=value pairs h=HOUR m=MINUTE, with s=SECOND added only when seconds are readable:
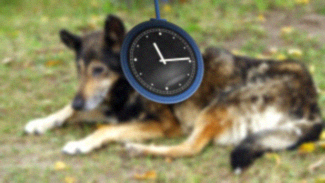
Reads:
h=11 m=14
